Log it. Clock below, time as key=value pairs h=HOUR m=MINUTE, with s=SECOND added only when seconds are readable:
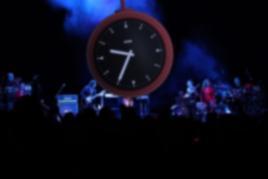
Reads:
h=9 m=35
